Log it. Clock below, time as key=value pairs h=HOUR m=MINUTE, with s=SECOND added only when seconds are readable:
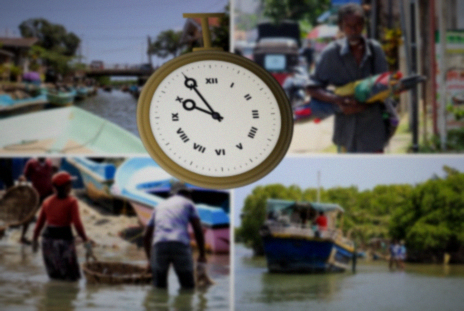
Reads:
h=9 m=55
